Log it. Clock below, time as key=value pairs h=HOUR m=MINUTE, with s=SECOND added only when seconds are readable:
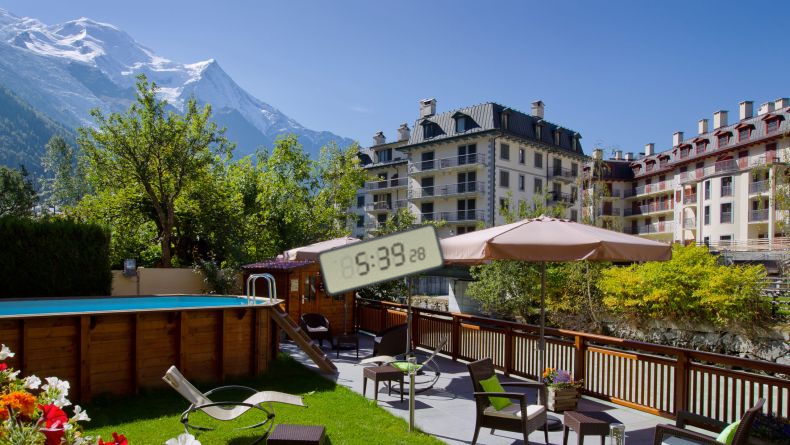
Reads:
h=5 m=39 s=28
